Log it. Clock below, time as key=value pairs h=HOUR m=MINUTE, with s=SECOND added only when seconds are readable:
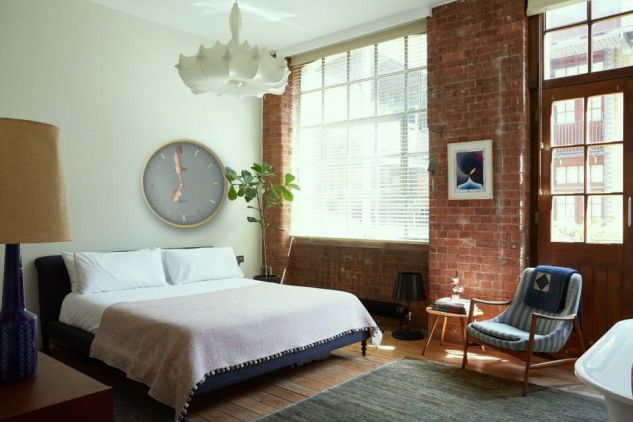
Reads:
h=6 m=59
